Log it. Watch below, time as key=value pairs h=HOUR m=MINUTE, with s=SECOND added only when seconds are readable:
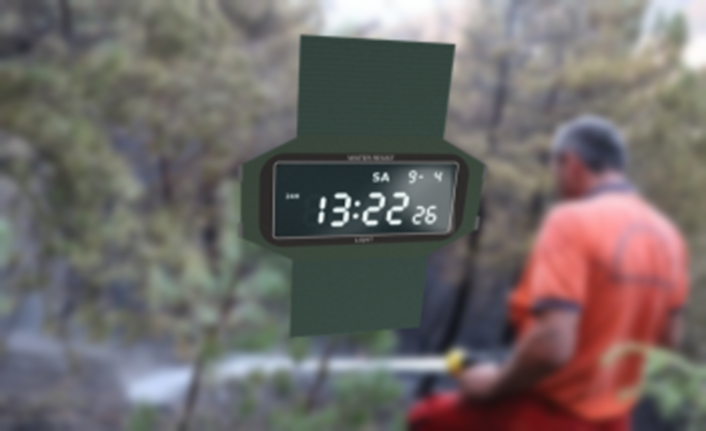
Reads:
h=13 m=22 s=26
